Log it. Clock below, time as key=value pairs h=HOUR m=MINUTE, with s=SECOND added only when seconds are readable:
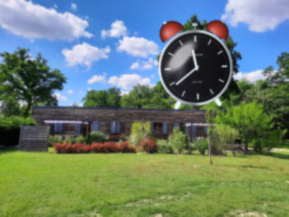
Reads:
h=11 m=39
